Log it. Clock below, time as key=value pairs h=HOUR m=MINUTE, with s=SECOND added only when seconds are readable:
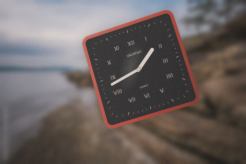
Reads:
h=1 m=43
